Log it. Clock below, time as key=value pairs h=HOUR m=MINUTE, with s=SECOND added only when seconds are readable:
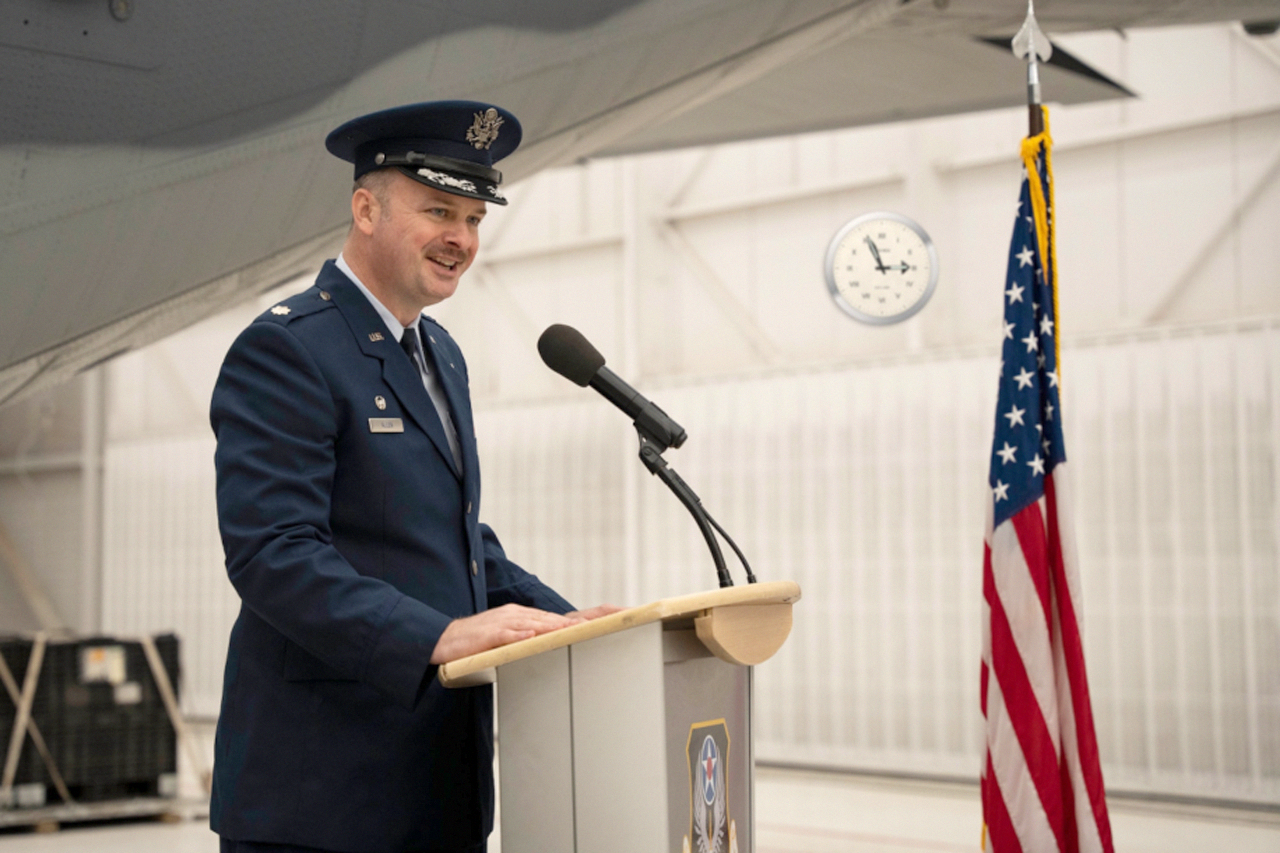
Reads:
h=2 m=56
